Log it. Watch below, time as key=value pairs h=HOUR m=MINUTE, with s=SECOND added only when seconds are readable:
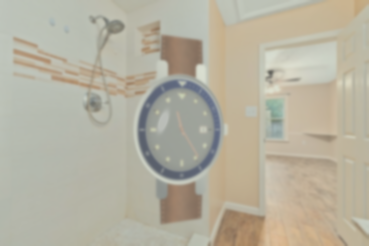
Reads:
h=11 m=24
